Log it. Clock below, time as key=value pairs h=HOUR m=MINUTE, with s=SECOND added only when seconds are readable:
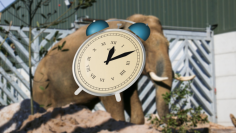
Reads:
h=12 m=10
